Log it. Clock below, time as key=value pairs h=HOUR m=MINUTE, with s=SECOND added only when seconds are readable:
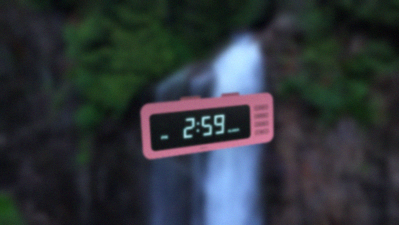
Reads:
h=2 m=59
